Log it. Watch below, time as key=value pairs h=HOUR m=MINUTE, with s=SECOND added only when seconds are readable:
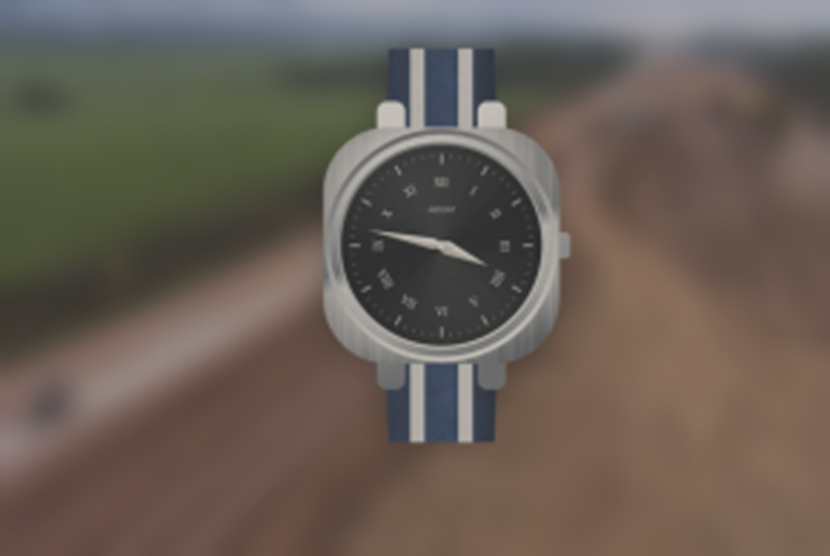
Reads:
h=3 m=47
